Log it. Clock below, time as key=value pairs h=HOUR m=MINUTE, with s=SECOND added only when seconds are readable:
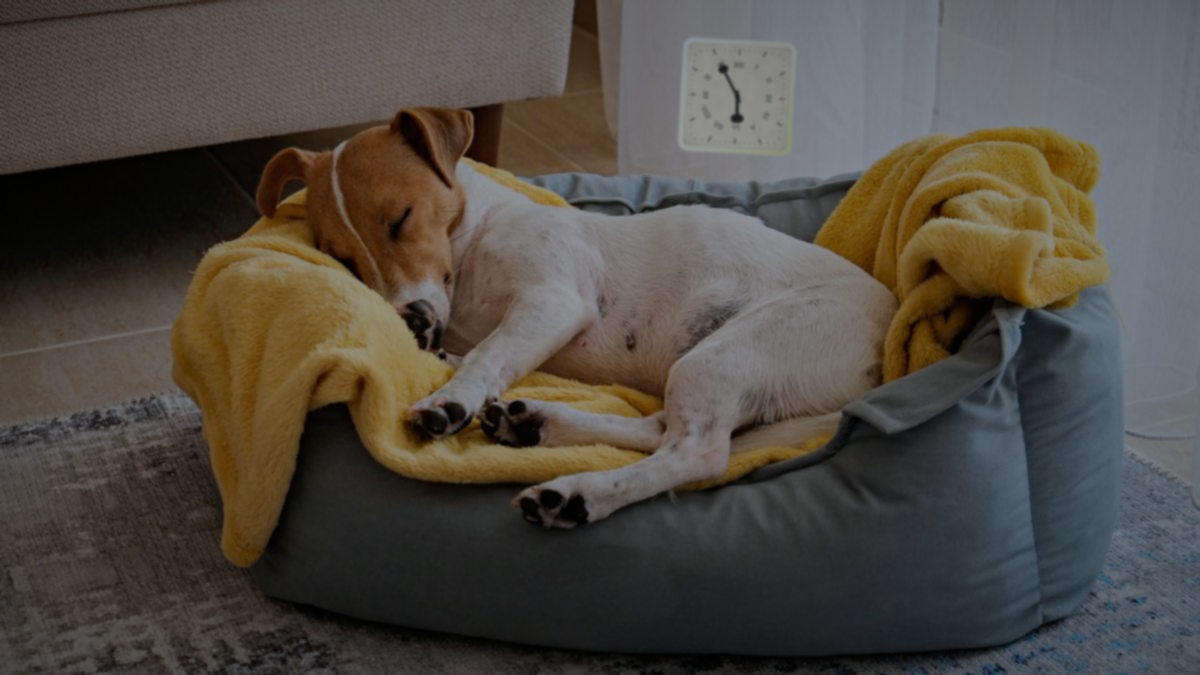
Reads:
h=5 m=55
